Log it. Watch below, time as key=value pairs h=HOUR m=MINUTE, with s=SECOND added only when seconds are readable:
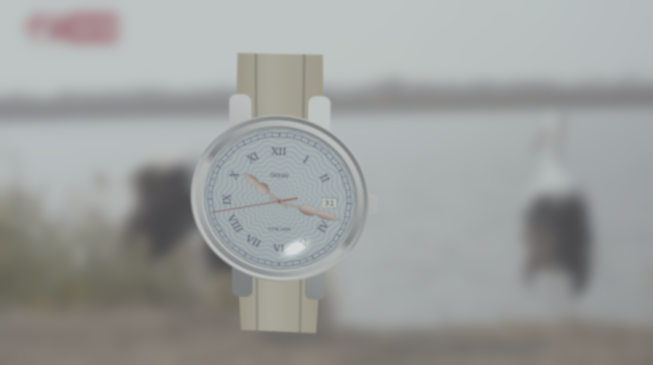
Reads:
h=10 m=17 s=43
